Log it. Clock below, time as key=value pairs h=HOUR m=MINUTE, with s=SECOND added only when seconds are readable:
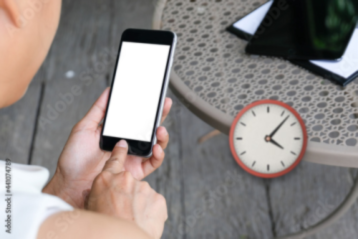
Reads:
h=4 m=7
